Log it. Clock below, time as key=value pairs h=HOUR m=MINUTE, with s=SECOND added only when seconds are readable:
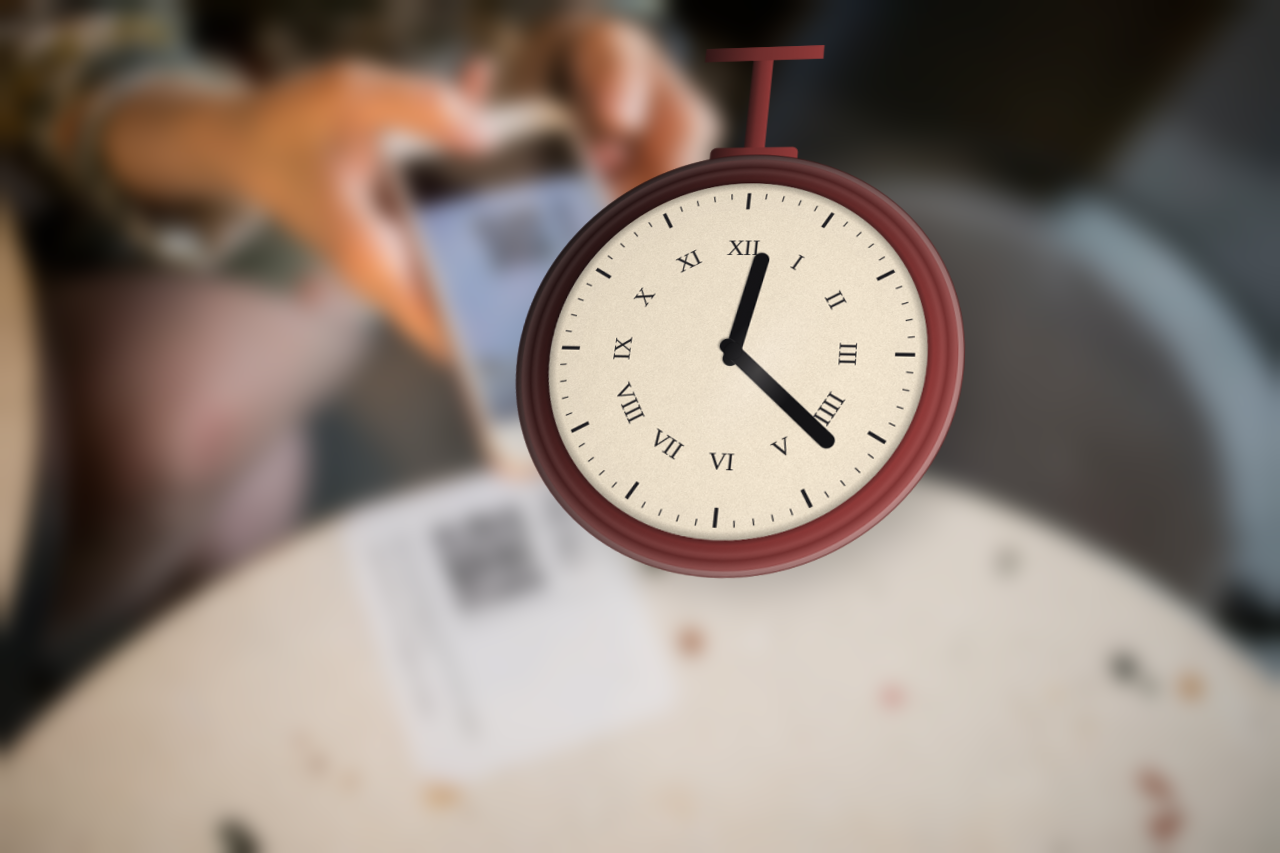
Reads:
h=12 m=22
